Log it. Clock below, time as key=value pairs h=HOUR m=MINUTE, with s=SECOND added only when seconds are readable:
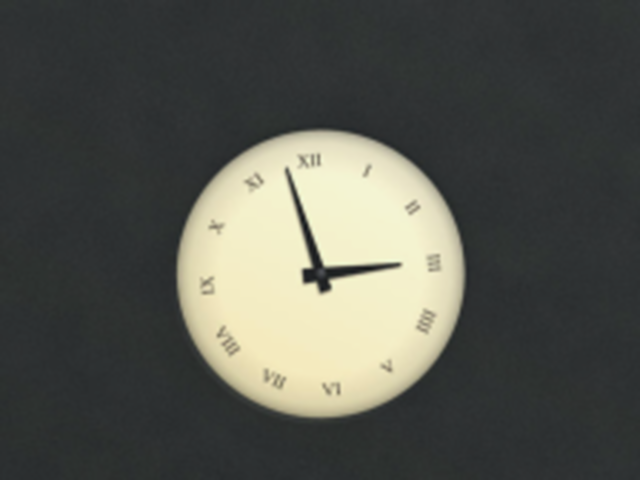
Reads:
h=2 m=58
